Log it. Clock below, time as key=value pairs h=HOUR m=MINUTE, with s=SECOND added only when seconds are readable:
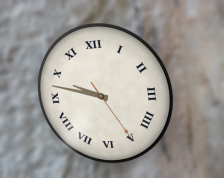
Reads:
h=9 m=47 s=25
